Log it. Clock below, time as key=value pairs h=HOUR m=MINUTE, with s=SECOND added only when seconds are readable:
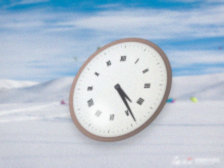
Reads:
h=4 m=24
